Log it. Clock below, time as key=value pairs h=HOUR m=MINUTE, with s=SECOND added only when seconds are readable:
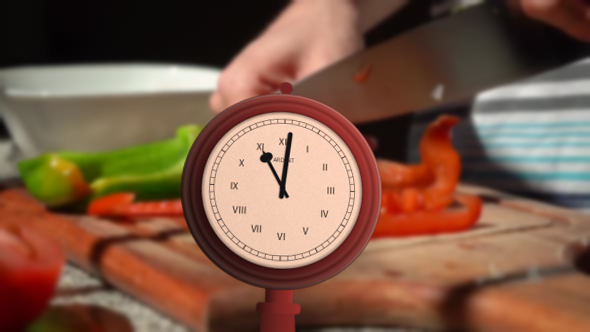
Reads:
h=11 m=1
